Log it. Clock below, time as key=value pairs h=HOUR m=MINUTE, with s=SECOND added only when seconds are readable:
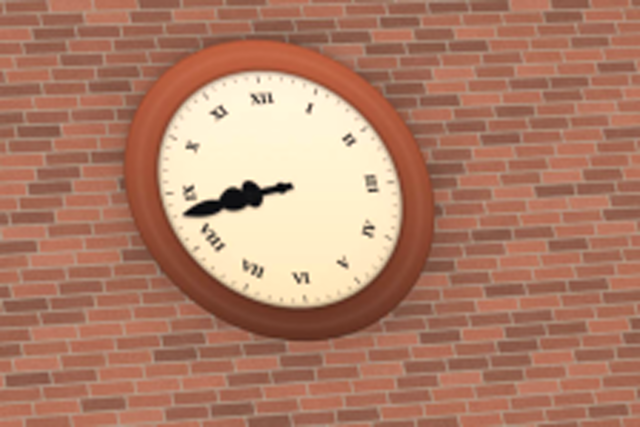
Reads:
h=8 m=43
